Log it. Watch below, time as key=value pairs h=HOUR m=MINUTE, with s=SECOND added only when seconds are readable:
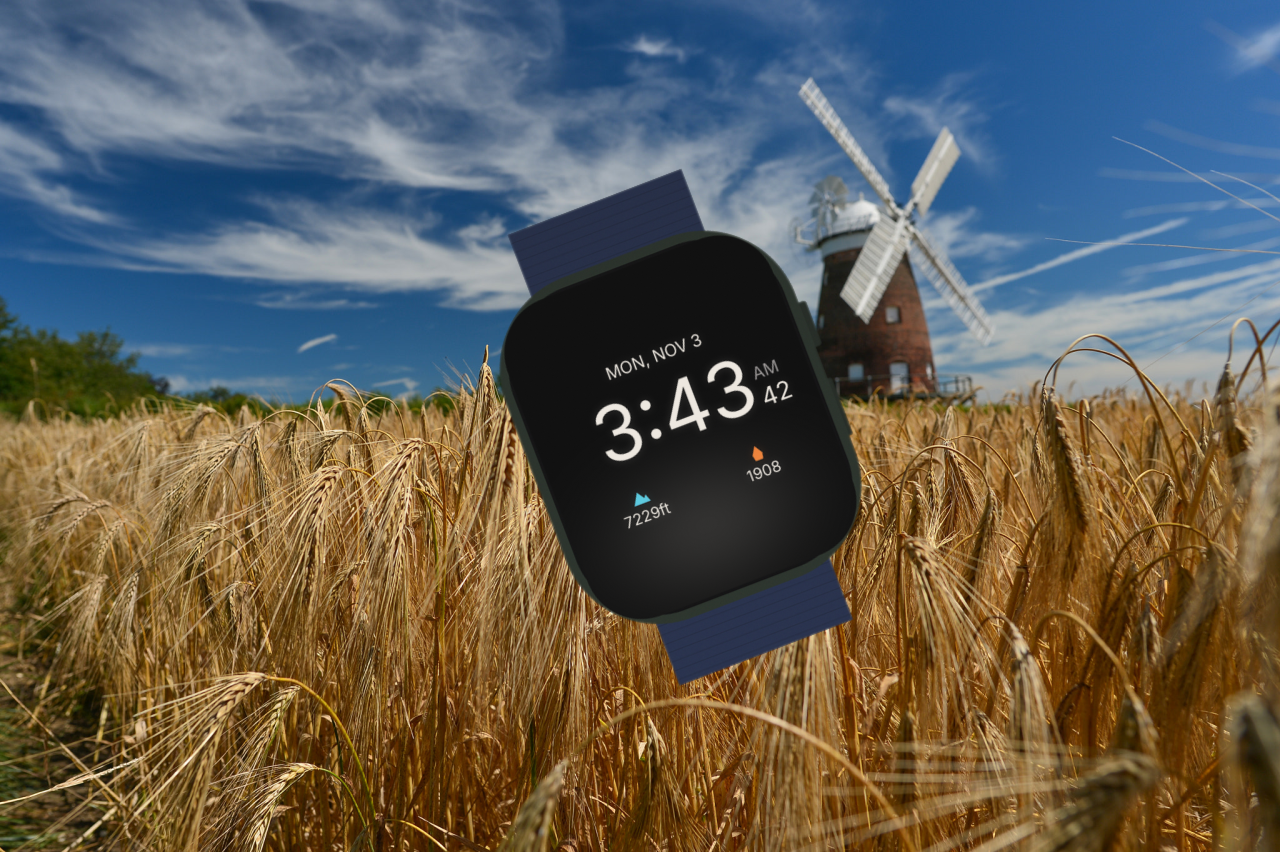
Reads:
h=3 m=43 s=42
